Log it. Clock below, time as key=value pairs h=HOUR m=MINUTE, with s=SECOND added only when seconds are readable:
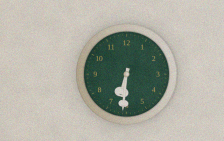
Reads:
h=6 m=31
